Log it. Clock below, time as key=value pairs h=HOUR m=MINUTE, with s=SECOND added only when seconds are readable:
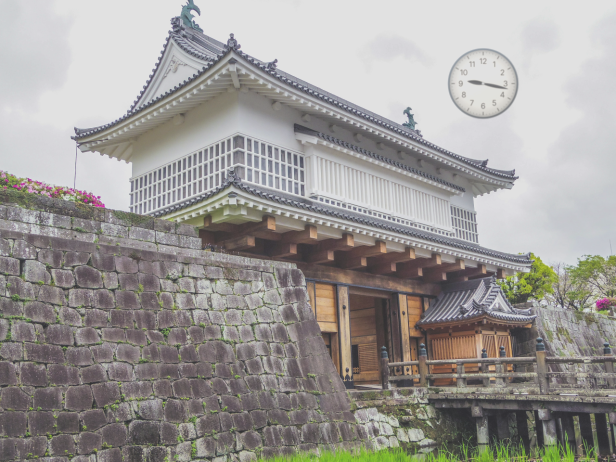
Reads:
h=9 m=17
